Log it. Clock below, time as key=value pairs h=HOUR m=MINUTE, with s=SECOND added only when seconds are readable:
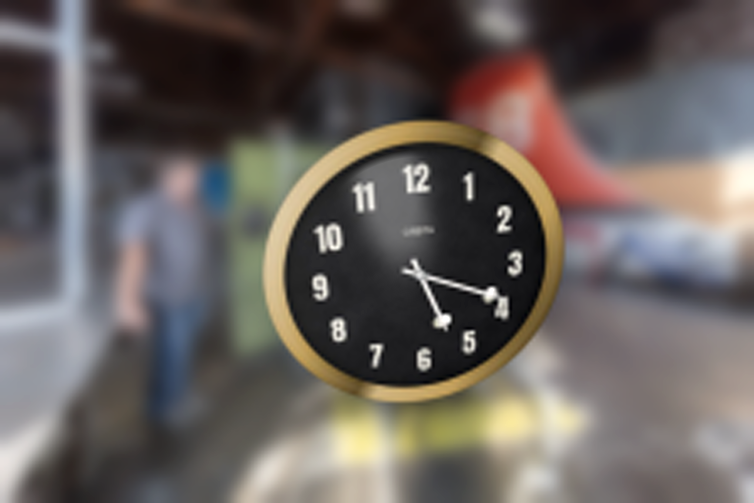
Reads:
h=5 m=19
